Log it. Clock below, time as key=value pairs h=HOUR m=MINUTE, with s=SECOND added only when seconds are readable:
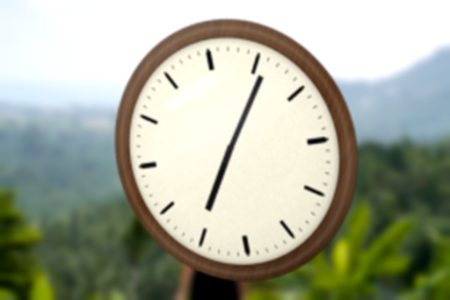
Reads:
h=7 m=6
